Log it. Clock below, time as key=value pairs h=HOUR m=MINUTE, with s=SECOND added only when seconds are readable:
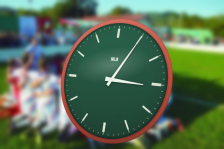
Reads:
h=3 m=5
